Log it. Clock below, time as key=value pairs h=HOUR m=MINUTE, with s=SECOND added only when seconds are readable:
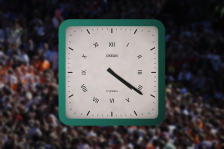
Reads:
h=4 m=21
